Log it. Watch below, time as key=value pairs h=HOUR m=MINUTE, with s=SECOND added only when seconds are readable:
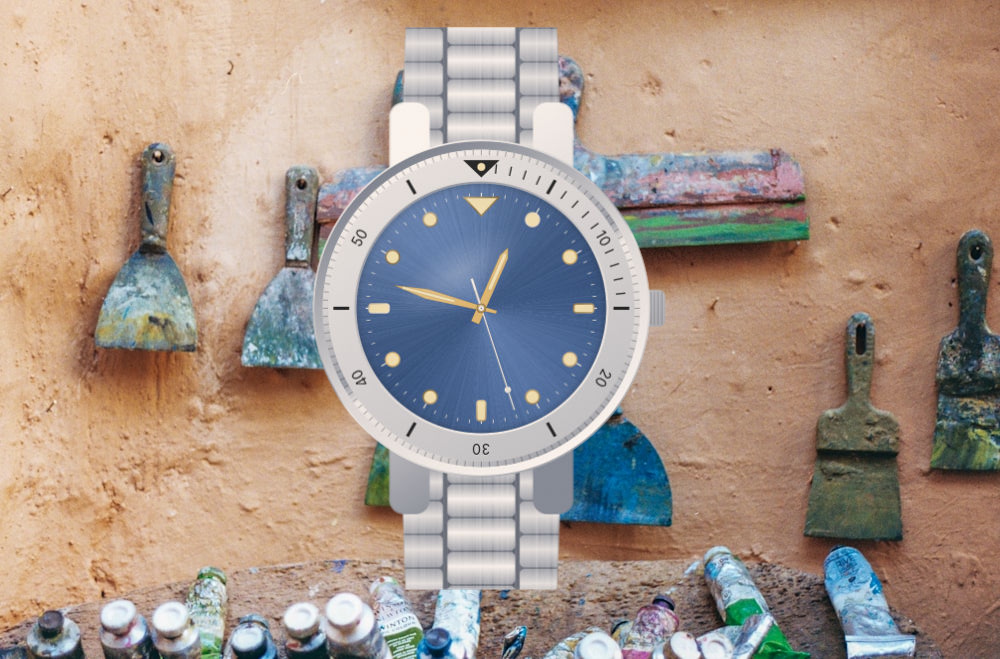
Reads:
h=12 m=47 s=27
